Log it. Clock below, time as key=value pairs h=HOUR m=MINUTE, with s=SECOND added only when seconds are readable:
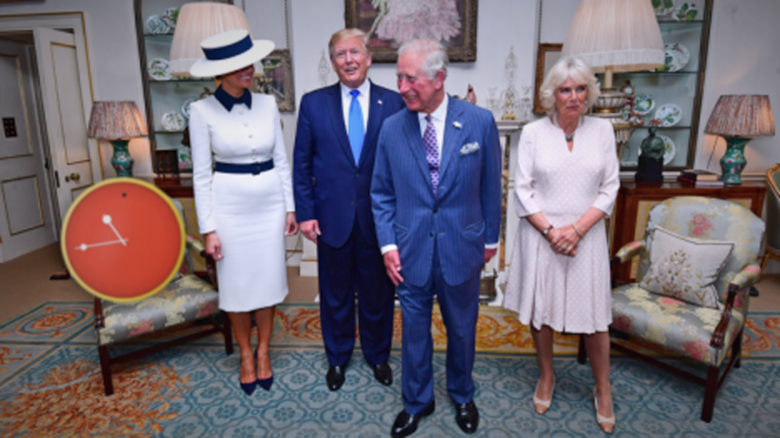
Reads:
h=10 m=43
